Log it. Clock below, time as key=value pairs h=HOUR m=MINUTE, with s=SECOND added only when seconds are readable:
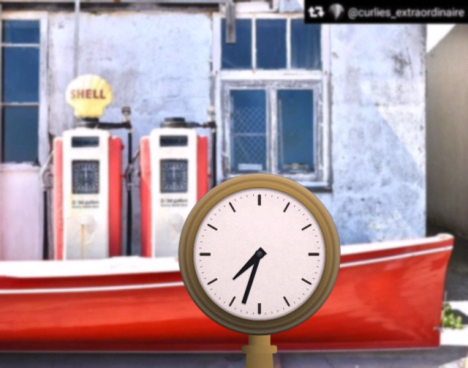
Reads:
h=7 m=33
